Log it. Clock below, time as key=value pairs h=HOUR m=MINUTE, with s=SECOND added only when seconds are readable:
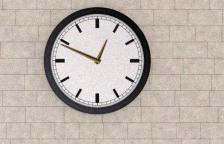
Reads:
h=12 m=49
